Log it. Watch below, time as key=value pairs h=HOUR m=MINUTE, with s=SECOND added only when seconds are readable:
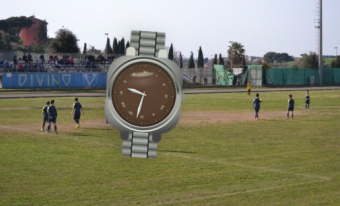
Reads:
h=9 m=32
